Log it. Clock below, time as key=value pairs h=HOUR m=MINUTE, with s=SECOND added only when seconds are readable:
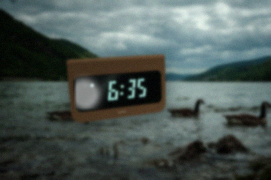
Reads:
h=6 m=35
